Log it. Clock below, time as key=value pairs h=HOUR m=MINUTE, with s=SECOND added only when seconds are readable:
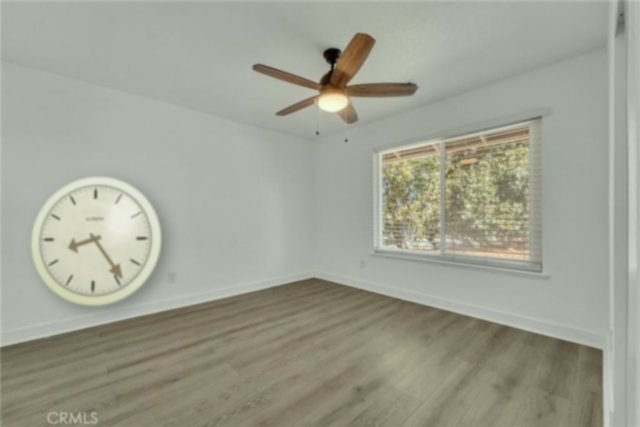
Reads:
h=8 m=24
